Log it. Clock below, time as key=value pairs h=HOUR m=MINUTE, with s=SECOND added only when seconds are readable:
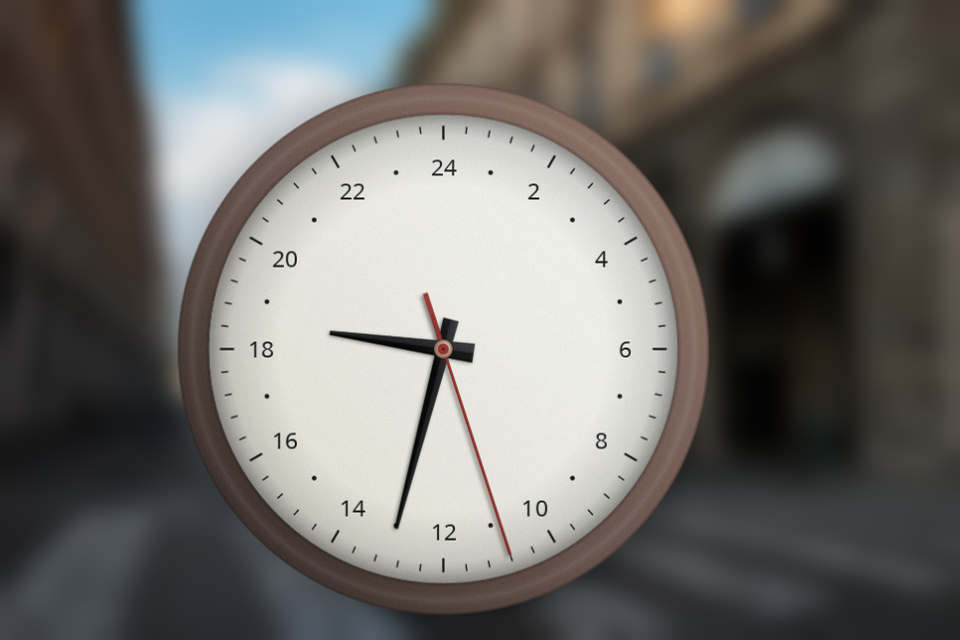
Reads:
h=18 m=32 s=27
